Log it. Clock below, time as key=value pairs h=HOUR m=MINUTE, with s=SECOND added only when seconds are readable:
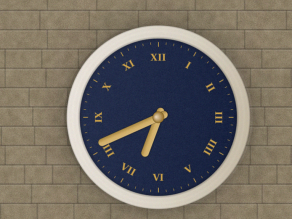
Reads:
h=6 m=41
